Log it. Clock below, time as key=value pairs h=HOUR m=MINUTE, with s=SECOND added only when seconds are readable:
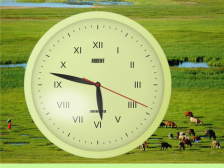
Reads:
h=5 m=47 s=19
